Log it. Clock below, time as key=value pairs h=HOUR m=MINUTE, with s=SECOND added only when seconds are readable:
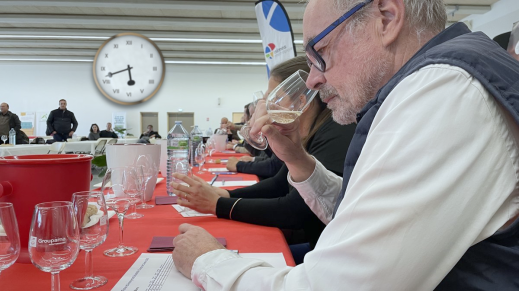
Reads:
h=5 m=42
